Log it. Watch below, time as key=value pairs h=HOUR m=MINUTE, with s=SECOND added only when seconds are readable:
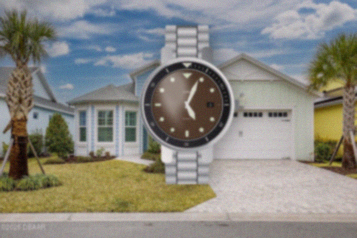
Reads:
h=5 m=4
